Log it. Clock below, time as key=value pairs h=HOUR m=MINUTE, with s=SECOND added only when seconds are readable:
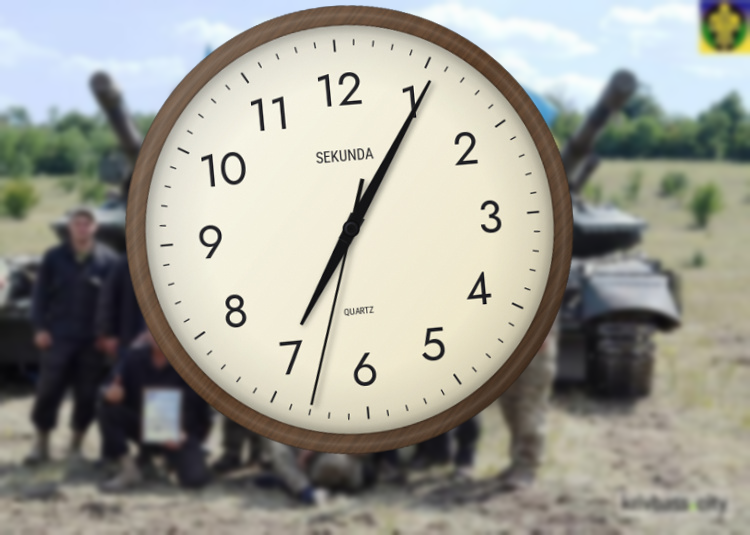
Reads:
h=7 m=5 s=33
